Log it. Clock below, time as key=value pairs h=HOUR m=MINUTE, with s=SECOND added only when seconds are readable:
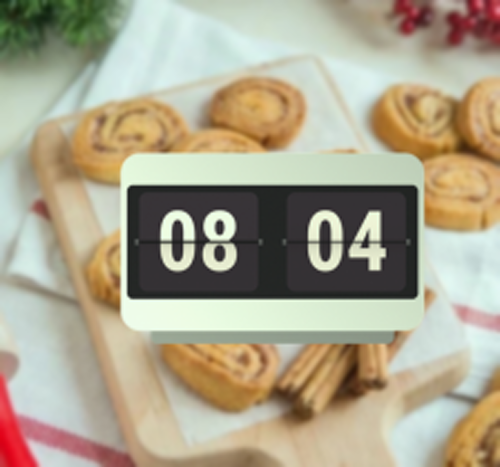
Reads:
h=8 m=4
